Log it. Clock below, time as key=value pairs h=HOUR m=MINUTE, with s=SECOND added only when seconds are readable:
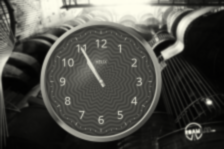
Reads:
h=10 m=55
